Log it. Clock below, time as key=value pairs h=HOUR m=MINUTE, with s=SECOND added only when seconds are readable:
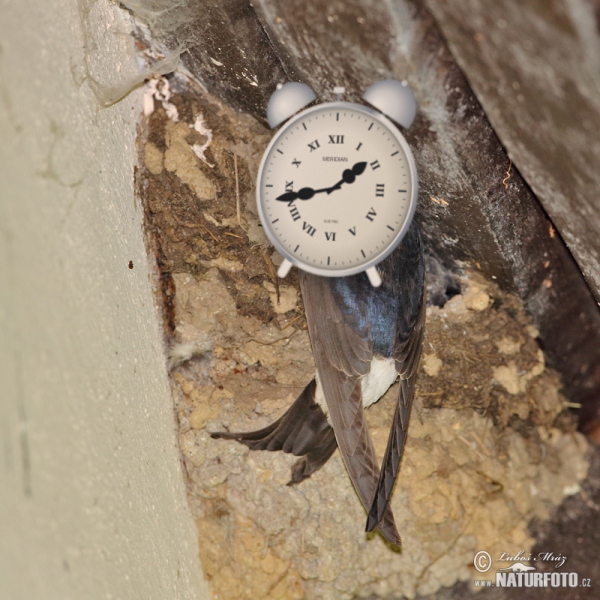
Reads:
h=1 m=43
